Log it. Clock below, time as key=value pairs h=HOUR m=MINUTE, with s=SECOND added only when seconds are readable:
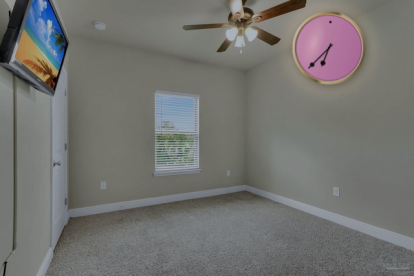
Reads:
h=6 m=37
